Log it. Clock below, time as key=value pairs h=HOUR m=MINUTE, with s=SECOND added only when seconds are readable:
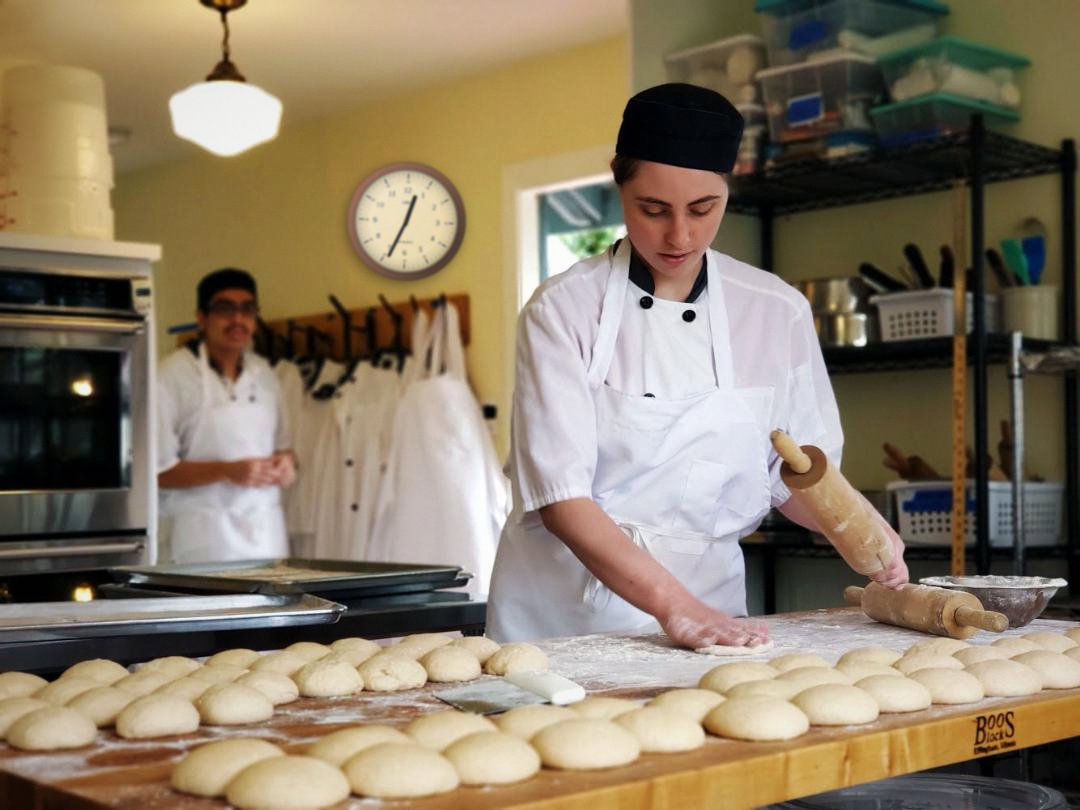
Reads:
h=12 m=34
